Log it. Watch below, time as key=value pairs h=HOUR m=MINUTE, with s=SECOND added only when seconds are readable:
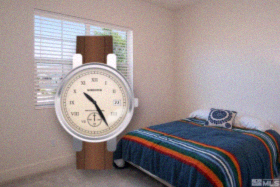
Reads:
h=10 m=25
